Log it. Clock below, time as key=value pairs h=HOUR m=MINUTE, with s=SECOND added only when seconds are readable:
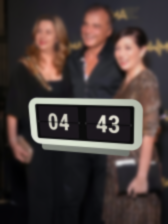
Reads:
h=4 m=43
